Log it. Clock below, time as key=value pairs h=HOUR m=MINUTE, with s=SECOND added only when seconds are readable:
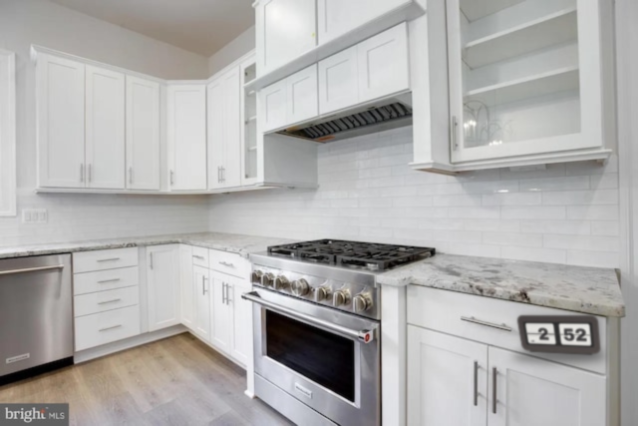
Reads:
h=2 m=52
